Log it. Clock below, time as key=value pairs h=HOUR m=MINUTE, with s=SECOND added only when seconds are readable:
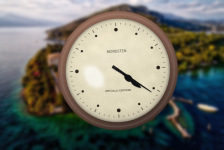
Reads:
h=4 m=21
